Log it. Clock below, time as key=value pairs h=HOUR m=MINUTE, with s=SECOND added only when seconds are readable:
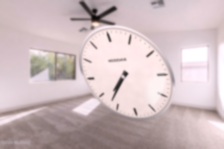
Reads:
h=7 m=37
